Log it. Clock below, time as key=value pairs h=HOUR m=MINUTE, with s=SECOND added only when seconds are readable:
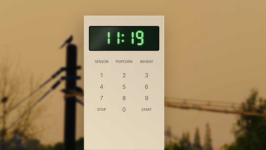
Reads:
h=11 m=19
